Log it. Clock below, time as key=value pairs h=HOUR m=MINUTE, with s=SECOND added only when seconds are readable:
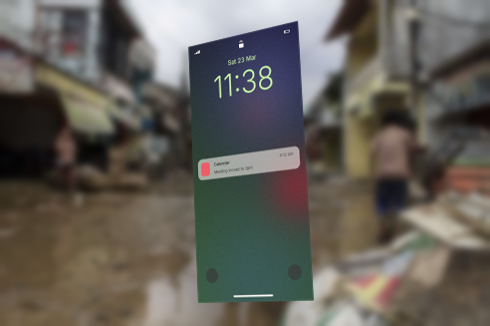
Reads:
h=11 m=38
